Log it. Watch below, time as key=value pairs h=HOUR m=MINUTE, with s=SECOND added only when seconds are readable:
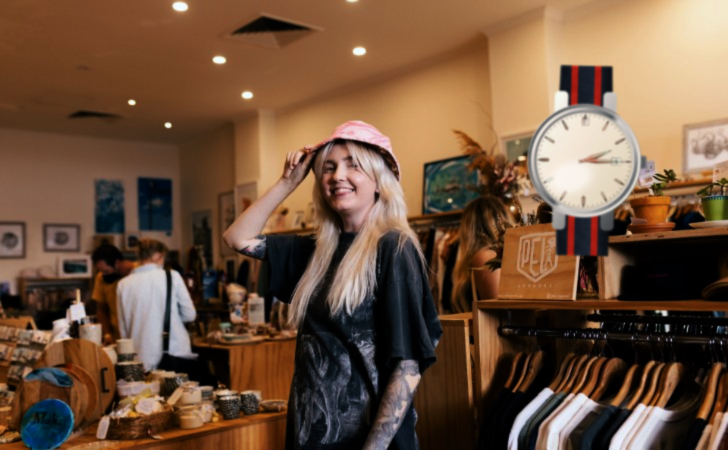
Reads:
h=2 m=15
